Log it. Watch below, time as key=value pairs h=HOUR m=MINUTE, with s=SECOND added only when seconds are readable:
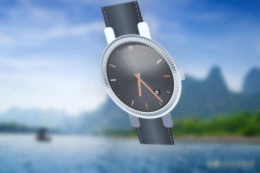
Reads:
h=6 m=24
